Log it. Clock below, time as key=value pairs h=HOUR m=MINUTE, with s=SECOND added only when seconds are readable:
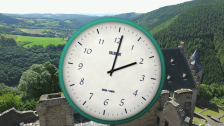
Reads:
h=2 m=1
